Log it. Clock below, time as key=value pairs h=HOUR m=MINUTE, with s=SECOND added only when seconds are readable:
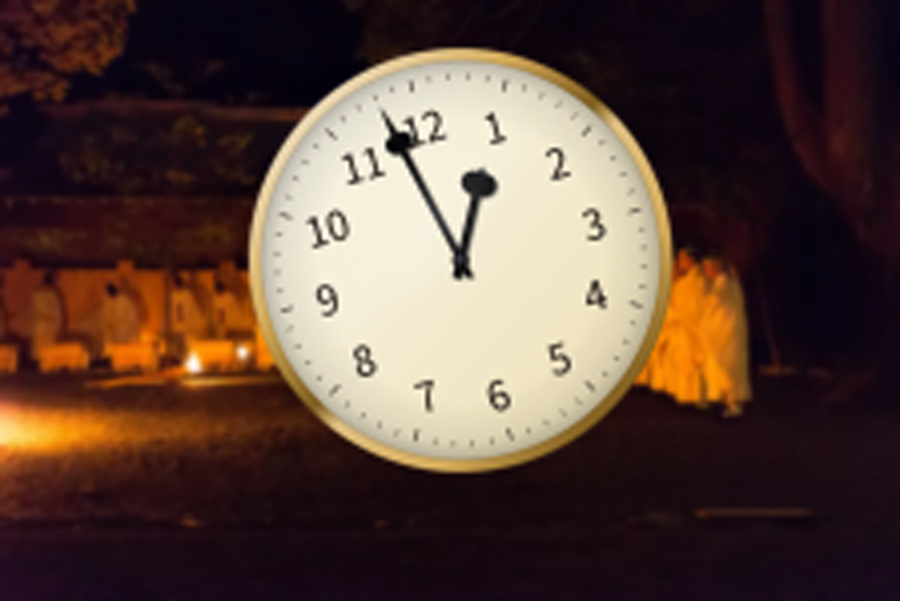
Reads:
h=12 m=58
